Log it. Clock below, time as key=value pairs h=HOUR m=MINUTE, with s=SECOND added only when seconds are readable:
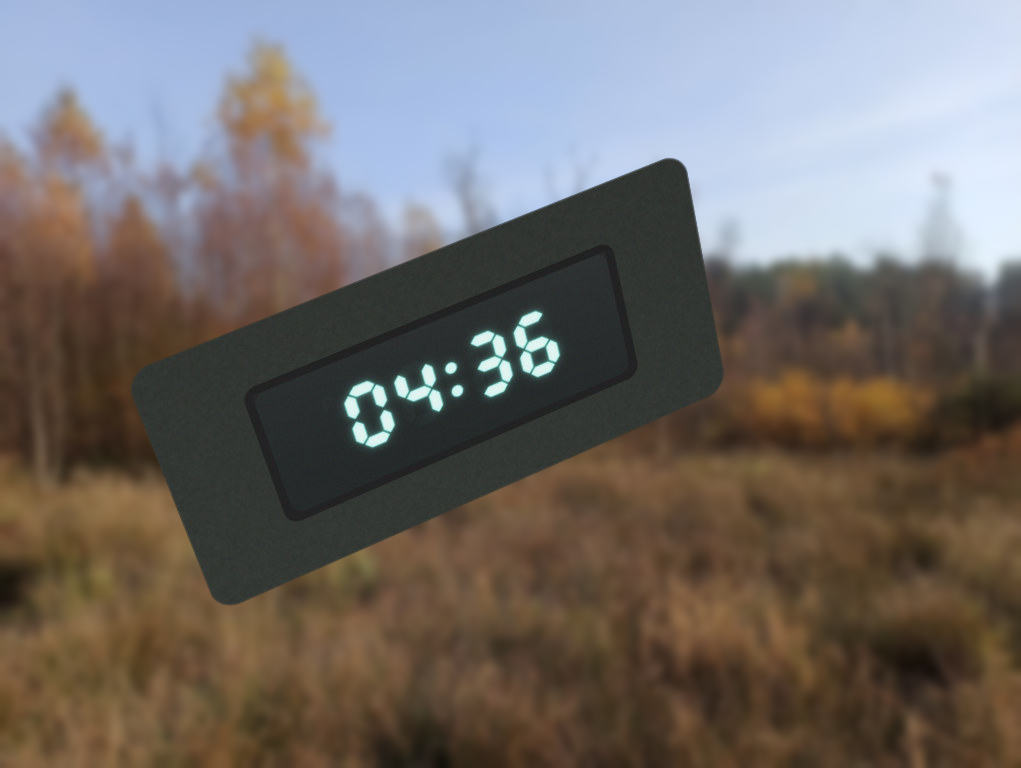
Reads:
h=4 m=36
